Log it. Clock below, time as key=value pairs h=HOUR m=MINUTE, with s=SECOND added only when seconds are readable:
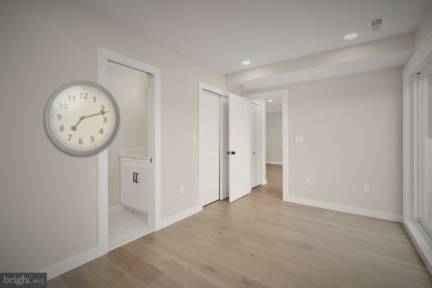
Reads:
h=7 m=12
